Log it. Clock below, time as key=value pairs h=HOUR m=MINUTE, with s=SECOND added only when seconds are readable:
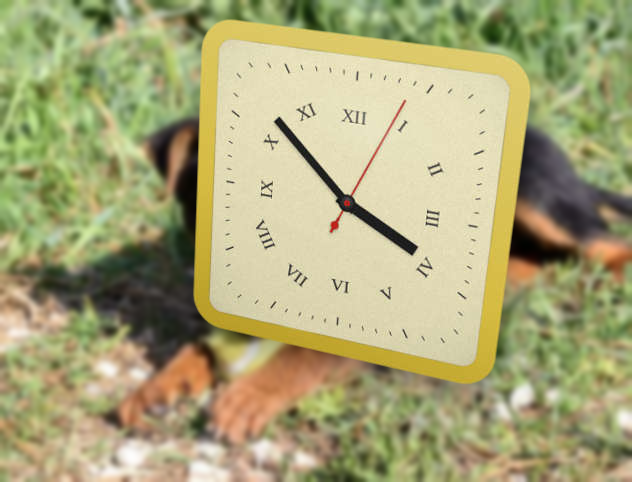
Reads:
h=3 m=52 s=4
